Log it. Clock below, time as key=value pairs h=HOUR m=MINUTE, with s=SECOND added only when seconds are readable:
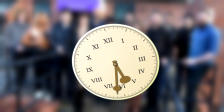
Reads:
h=5 m=32
